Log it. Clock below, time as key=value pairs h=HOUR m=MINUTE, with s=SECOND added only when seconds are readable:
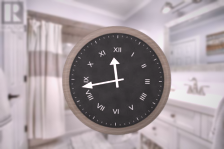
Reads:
h=11 m=43
